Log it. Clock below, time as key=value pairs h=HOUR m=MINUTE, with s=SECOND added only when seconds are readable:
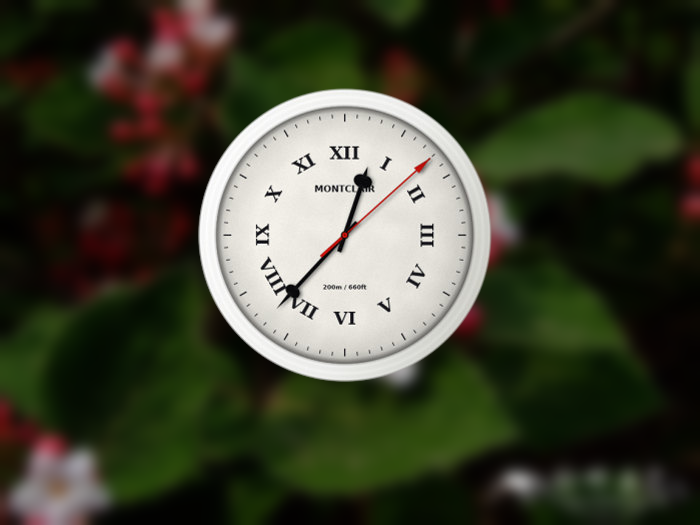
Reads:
h=12 m=37 s=8
